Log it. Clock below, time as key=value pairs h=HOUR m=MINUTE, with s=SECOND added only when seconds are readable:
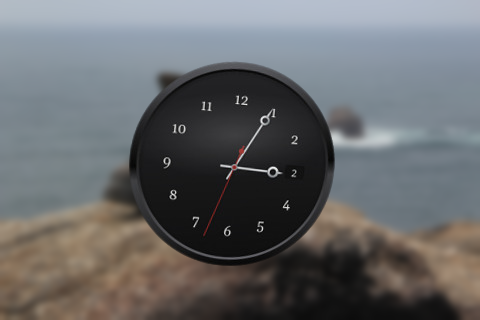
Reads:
h=3 m=4 s=33
